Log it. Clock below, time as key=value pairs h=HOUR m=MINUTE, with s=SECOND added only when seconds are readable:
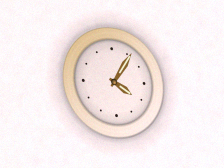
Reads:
h=4 m=6
